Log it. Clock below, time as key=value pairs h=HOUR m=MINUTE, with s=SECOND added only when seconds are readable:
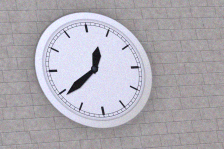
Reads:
h=12 m=39
